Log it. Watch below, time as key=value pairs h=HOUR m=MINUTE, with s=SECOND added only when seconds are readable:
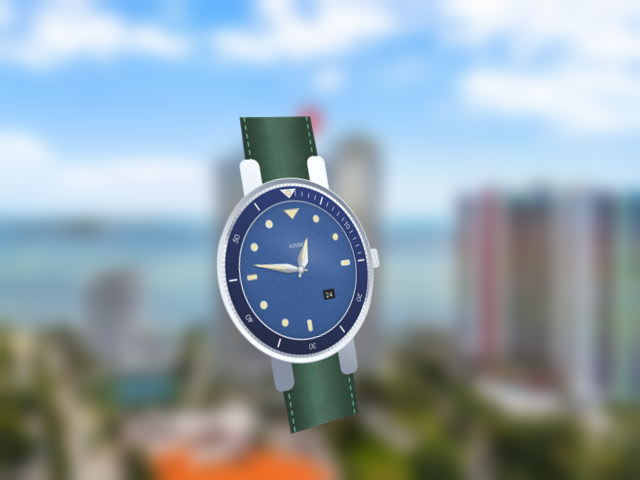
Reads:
h=12 m=47
